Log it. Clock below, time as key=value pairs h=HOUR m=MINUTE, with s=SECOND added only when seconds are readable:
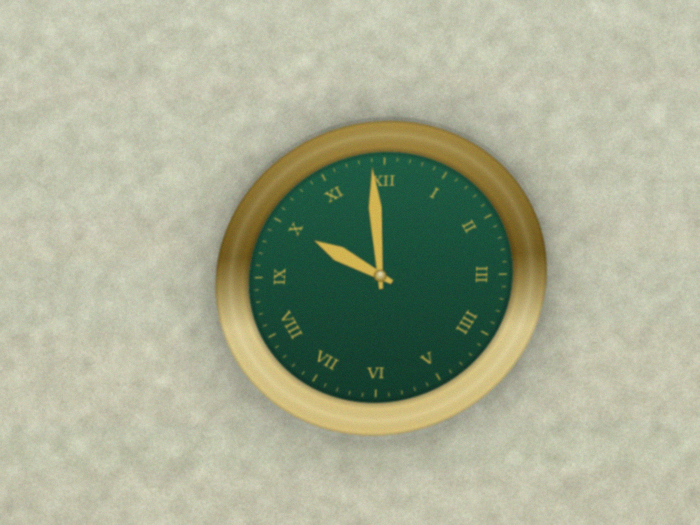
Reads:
h=9 m=59
